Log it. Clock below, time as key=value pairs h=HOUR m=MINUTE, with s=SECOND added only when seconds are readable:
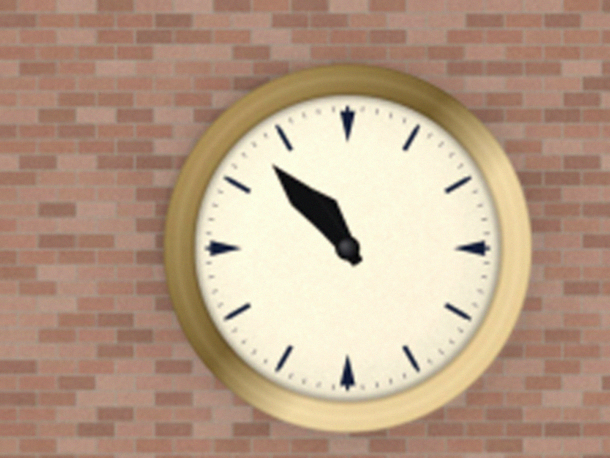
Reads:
h=10 m=53
